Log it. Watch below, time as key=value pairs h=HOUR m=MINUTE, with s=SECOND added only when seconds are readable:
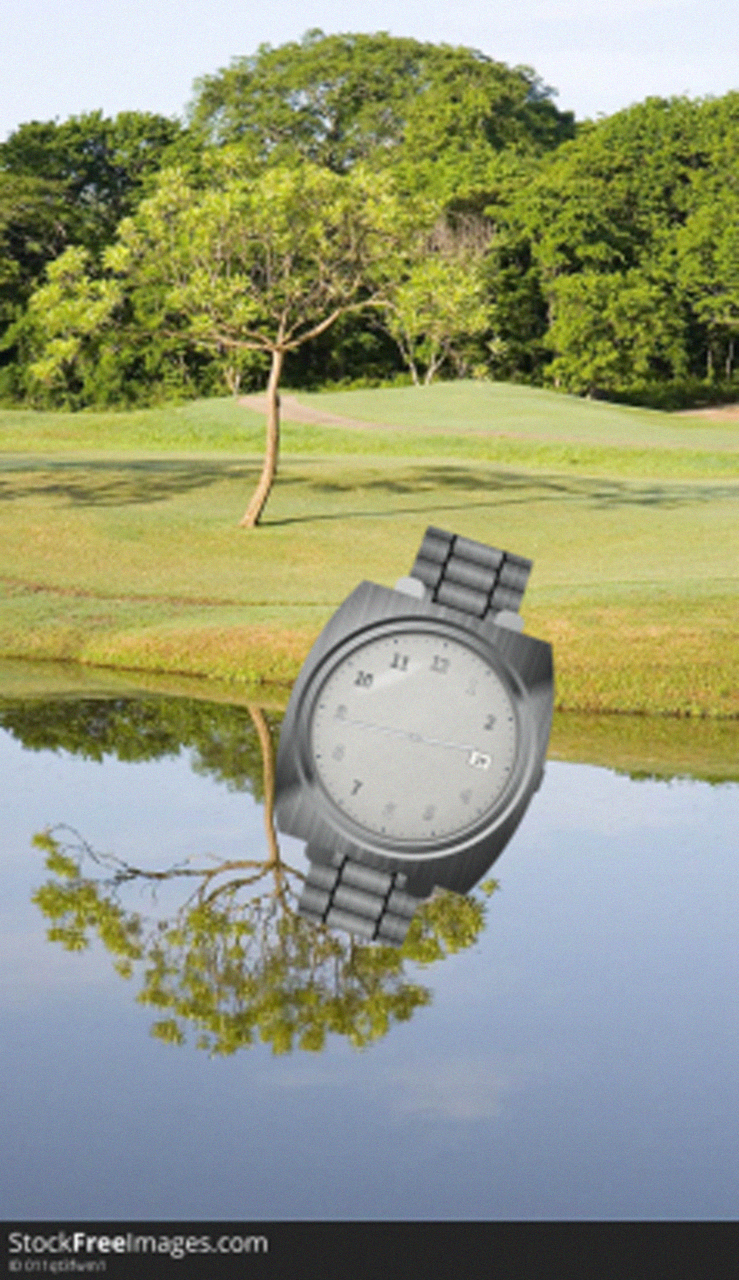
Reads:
h=2 m=44
